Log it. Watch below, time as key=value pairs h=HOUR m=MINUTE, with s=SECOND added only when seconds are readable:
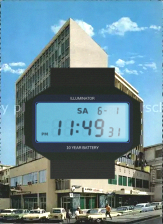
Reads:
h=11 m=49 s=31
